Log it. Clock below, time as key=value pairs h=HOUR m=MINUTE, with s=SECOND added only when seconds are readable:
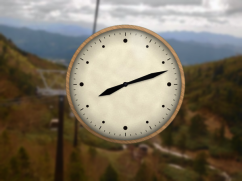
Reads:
h=8 m=12
